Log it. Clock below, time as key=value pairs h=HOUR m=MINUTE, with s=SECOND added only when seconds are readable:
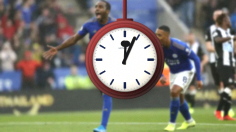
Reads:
h=12 m=4
